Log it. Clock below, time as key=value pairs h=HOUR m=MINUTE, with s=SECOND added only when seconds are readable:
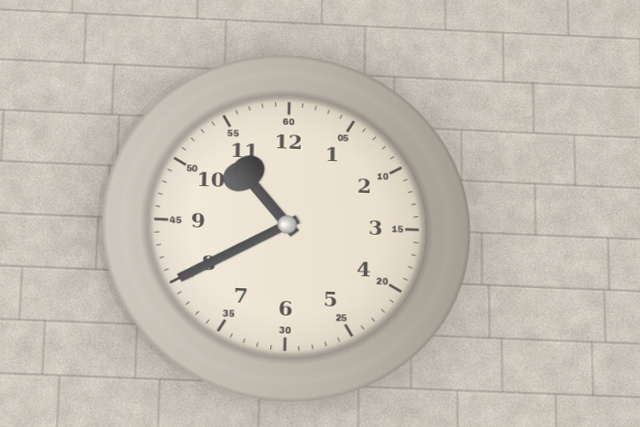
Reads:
h=10 m=40
